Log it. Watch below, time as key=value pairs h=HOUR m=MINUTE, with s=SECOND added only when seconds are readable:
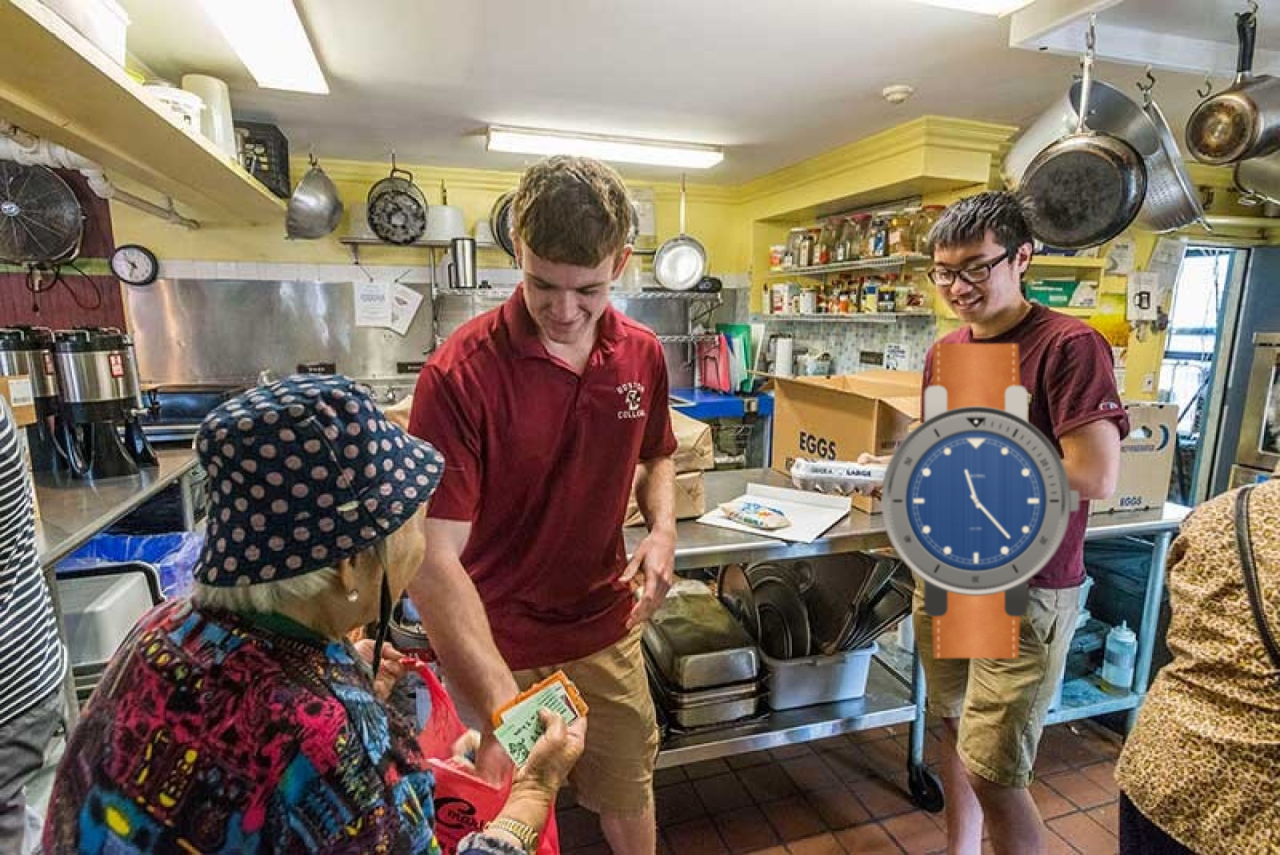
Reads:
h=11 m=23
